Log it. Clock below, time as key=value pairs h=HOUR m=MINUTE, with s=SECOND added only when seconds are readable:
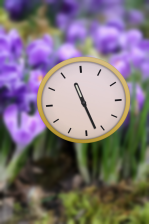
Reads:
h=11 m=27
